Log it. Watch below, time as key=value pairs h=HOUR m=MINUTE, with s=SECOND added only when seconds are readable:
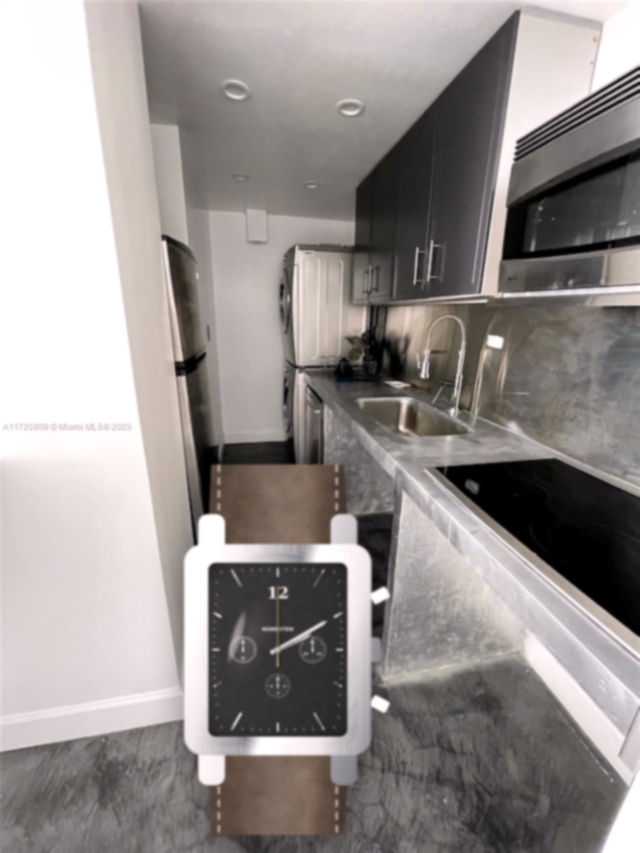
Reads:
h=2 m=10
